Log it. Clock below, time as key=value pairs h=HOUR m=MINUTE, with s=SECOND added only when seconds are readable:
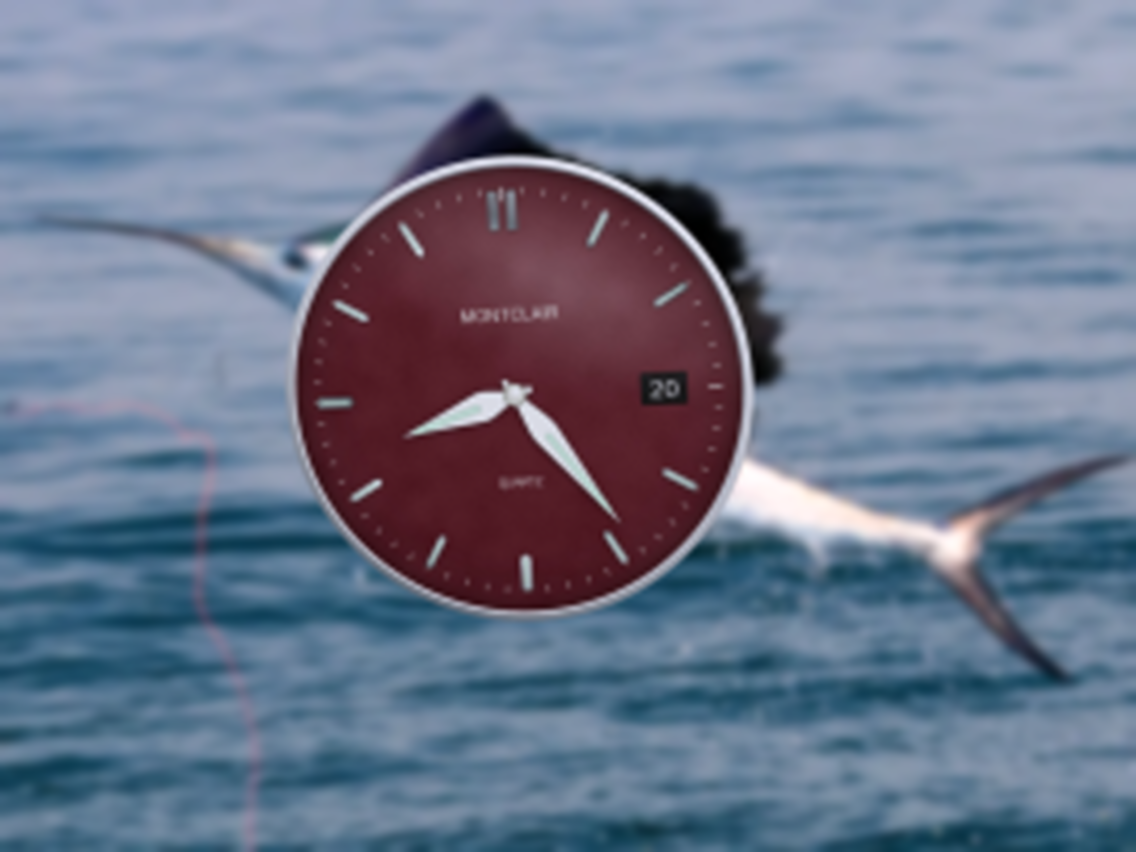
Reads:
h=8 m=24
